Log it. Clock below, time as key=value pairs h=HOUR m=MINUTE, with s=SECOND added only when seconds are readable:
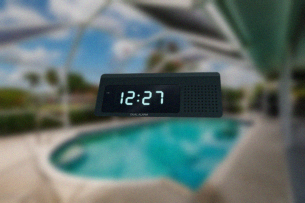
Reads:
h=12 m=27
